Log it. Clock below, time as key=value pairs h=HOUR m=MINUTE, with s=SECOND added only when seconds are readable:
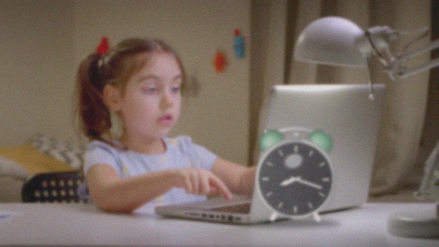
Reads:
h=8 m=18
